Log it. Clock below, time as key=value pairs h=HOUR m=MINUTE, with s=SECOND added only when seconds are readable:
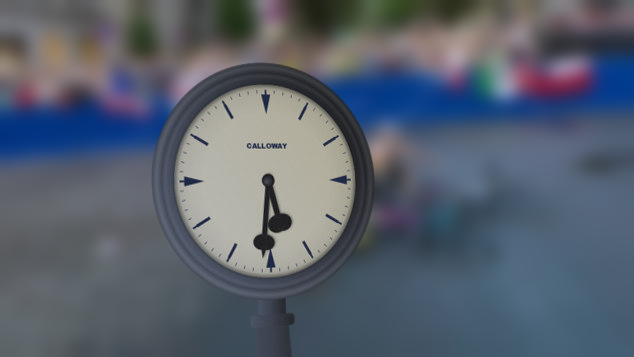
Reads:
h=5 m=31
